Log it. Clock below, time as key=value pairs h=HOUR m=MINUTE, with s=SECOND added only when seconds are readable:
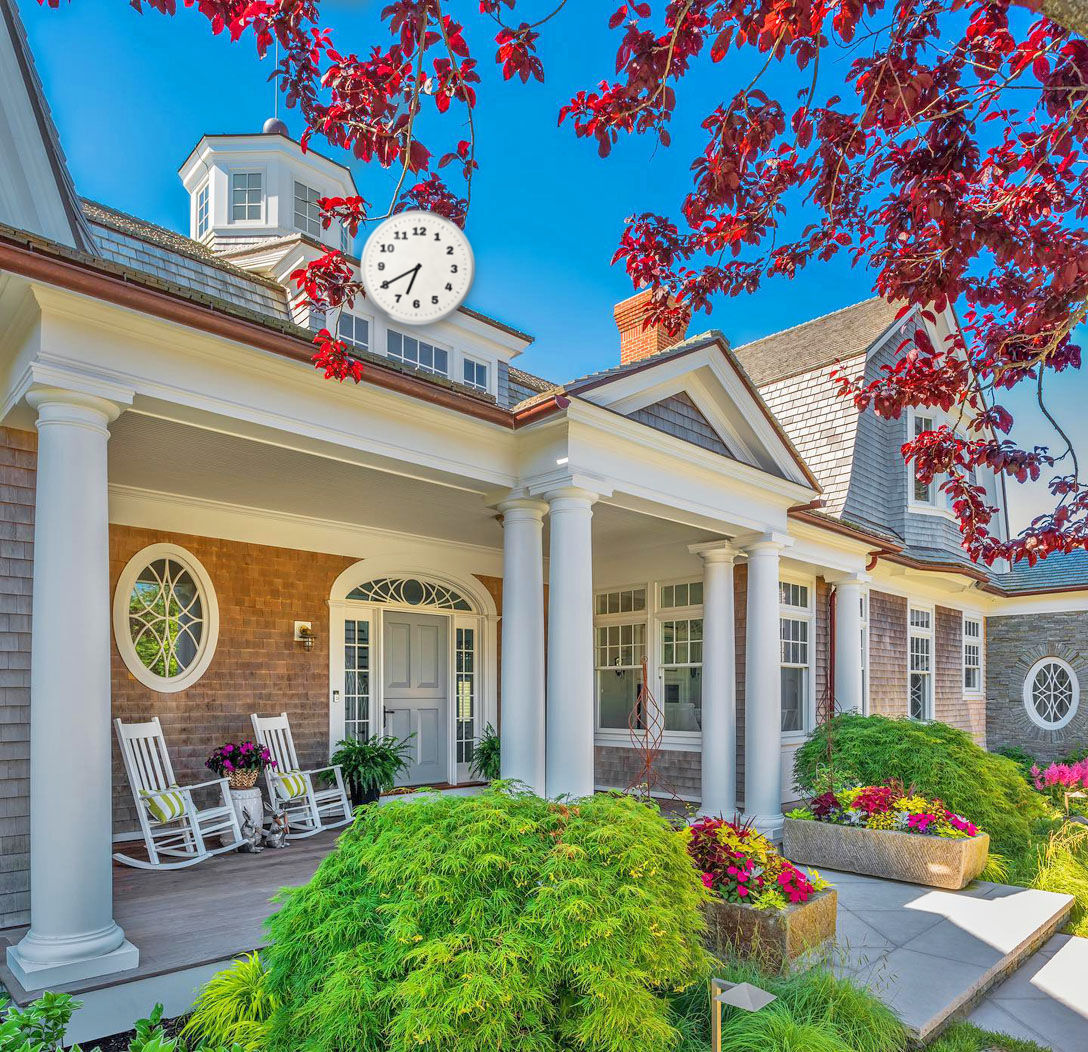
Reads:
h=6 m=40
